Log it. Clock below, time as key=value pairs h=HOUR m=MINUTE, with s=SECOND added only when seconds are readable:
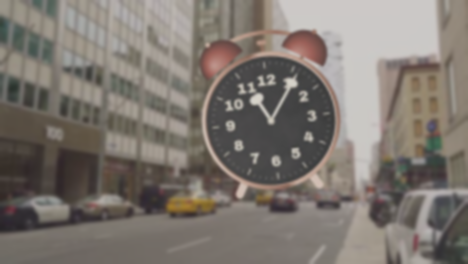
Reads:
h=11 m=6
